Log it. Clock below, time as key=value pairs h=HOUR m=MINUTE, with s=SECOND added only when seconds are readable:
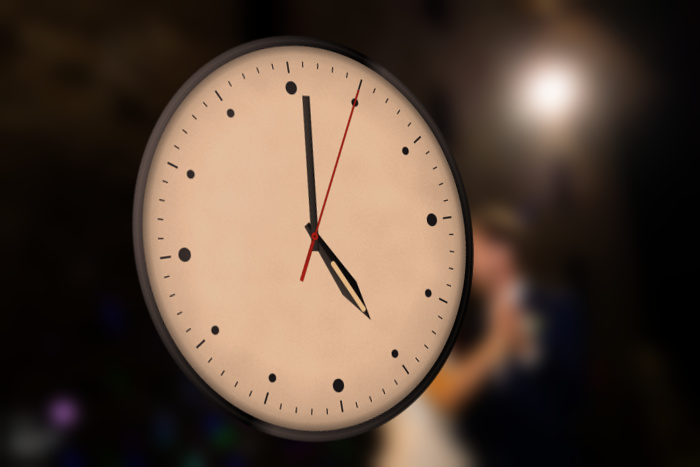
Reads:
h=5 m=1 s=5
